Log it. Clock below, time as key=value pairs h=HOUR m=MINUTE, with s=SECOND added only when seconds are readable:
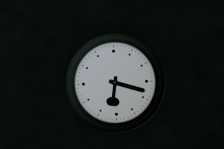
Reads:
h=6 m=18
